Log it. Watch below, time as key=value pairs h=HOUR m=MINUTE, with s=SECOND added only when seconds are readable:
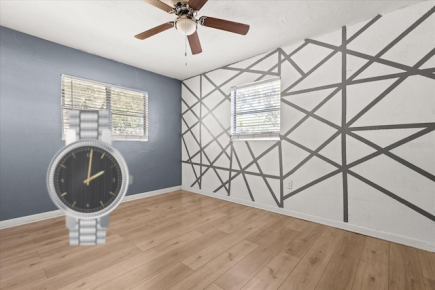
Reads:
h=2 m=1
